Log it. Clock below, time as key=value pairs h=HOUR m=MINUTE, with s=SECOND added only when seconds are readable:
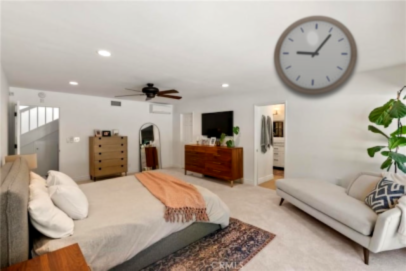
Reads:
h=9 m=6
